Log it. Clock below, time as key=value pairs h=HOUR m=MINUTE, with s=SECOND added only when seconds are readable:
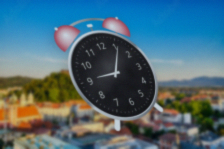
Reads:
h=9 m=6
